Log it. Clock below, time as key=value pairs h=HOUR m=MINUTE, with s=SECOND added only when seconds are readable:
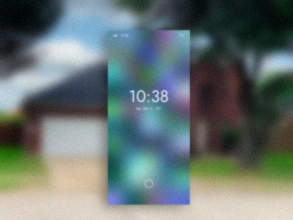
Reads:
h=10 m=38
